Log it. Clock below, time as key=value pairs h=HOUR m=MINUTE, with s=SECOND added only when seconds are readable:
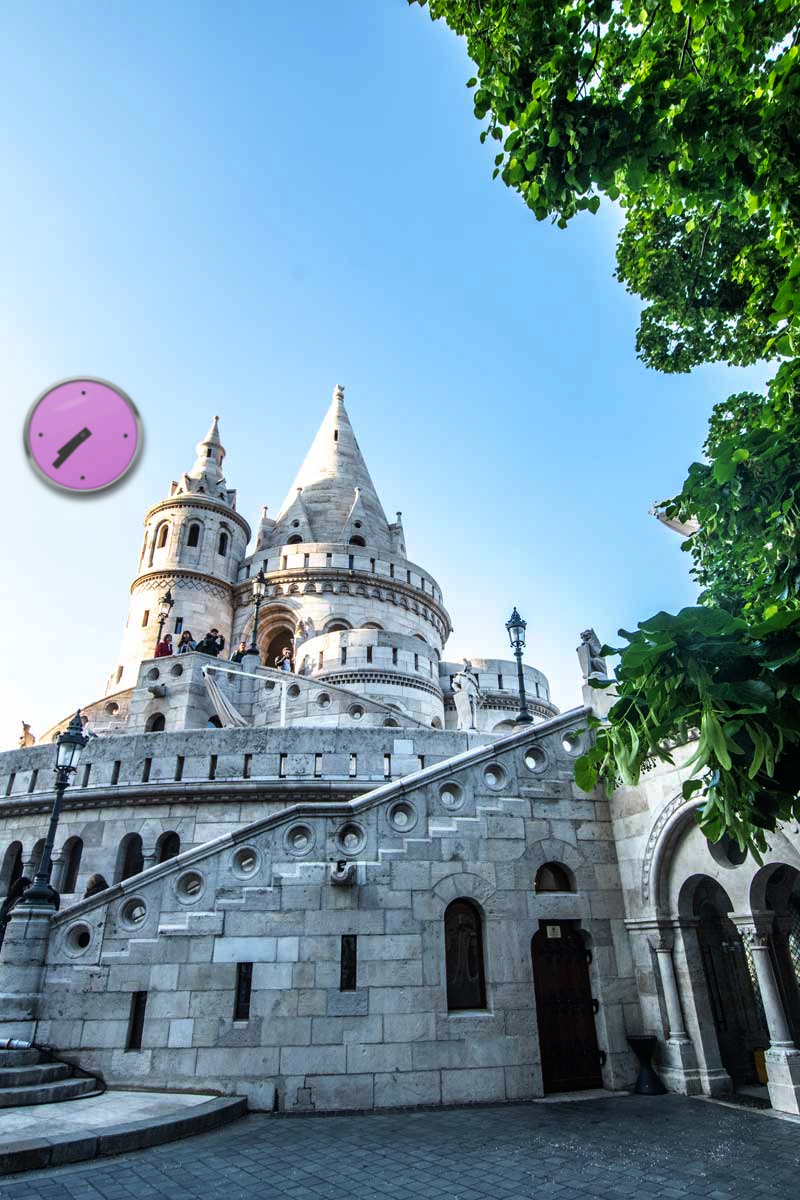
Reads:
h=7 m=37
